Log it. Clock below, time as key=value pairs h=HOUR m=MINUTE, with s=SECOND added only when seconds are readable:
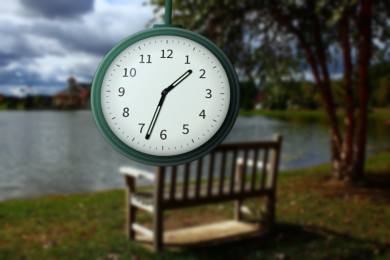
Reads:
h=1 m=33
